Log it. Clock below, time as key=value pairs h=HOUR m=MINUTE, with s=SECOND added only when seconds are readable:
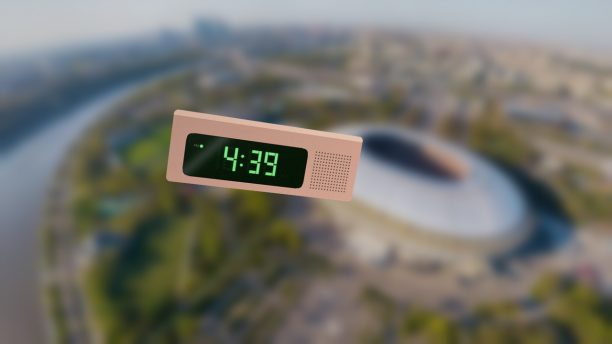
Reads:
h=4 m=39
